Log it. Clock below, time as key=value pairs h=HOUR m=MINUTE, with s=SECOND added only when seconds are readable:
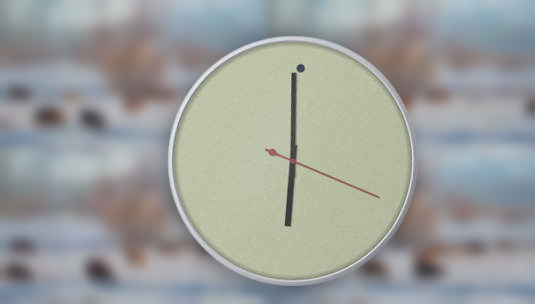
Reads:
h=5 m=59 s=18
